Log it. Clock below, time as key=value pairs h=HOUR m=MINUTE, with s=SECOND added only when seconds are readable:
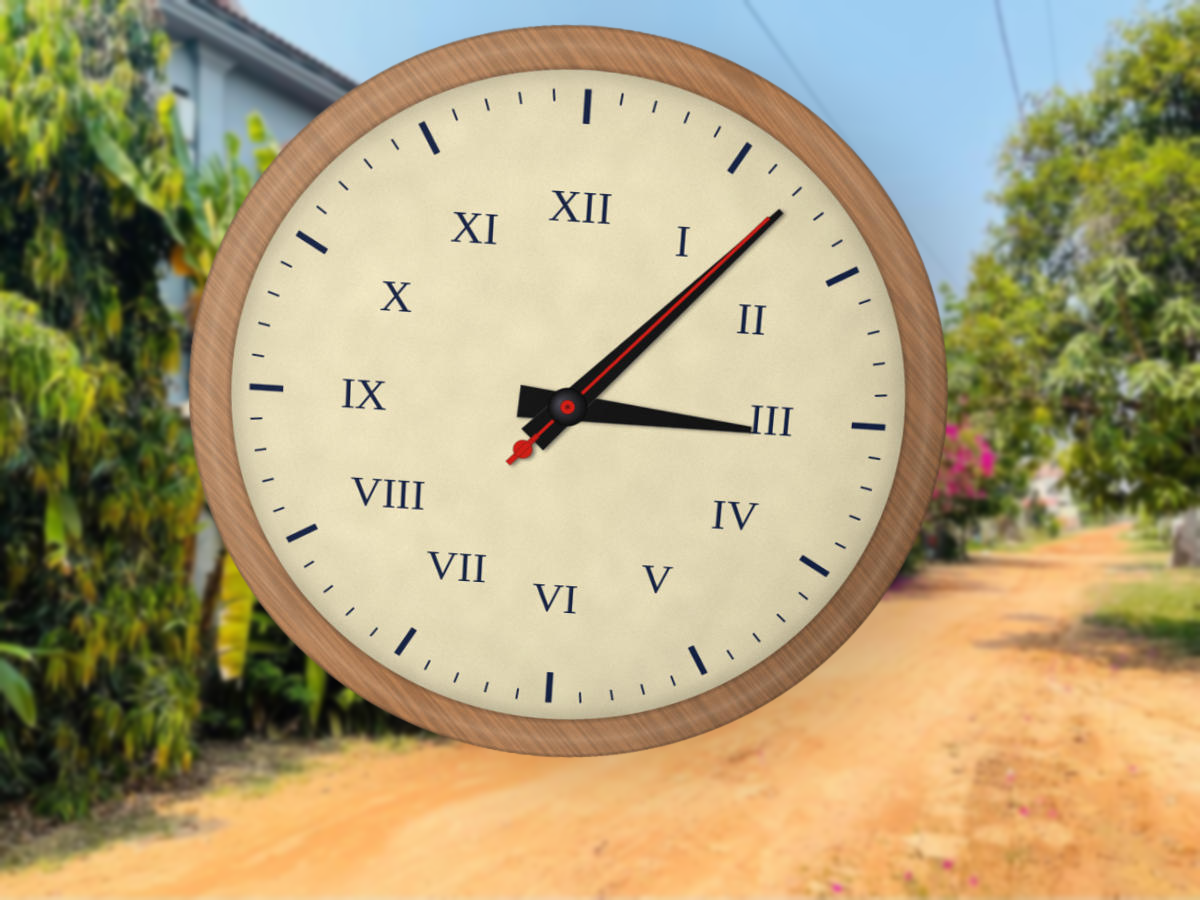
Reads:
h=3 m=7 s=7
